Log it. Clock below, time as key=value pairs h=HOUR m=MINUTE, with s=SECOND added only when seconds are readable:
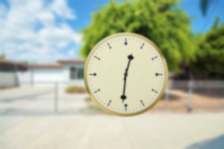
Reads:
h=12 m=31
